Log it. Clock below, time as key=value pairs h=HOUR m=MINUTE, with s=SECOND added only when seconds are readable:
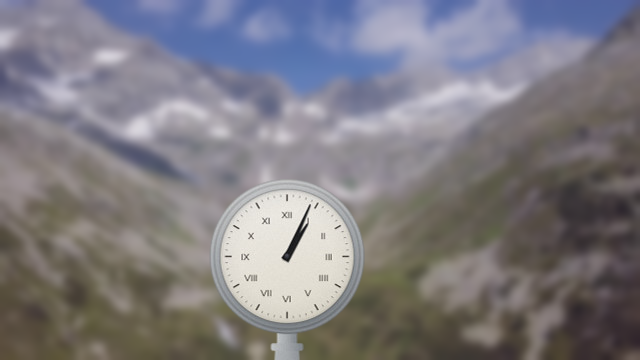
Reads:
h=1 m=4
